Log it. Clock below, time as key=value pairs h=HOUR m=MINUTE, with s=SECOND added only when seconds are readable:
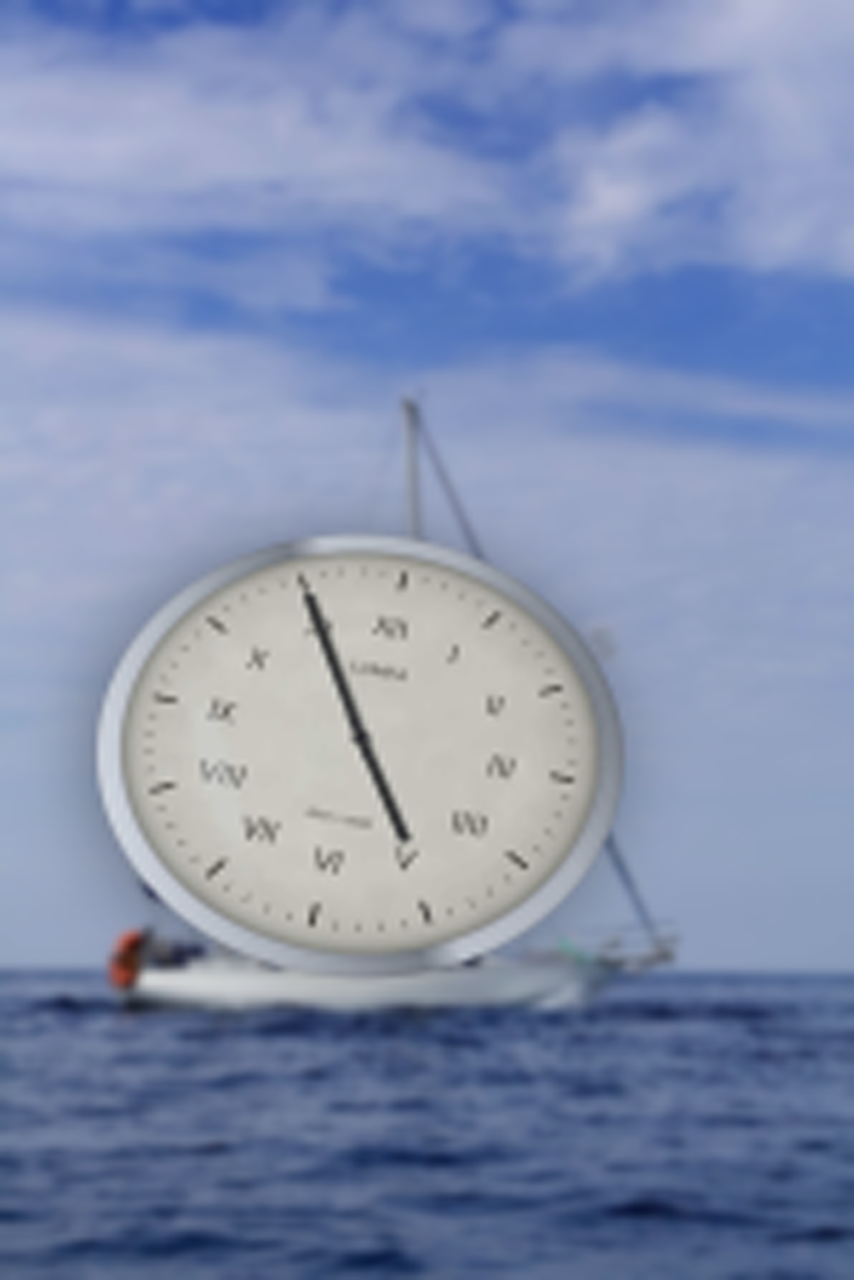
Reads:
h=4 m=55
